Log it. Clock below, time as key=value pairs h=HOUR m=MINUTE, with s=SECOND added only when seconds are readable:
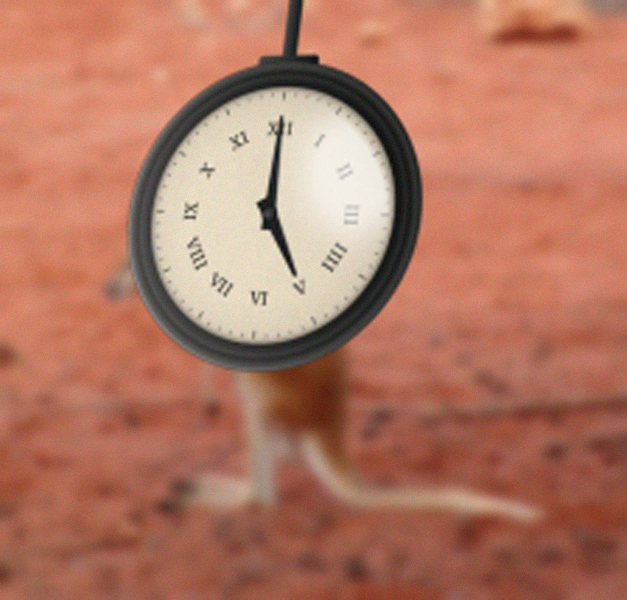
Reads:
h=5 m=0
